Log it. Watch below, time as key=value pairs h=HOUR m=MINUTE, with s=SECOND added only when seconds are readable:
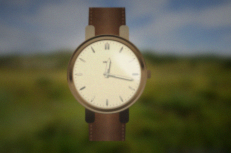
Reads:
h=12 m=17
